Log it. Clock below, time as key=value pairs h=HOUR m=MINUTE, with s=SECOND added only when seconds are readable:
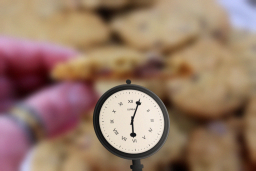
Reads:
h=6 m=4
